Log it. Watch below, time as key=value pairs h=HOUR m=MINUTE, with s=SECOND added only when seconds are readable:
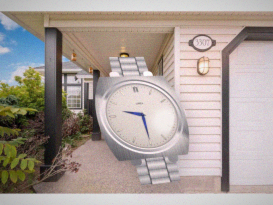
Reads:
h=9 m=30
